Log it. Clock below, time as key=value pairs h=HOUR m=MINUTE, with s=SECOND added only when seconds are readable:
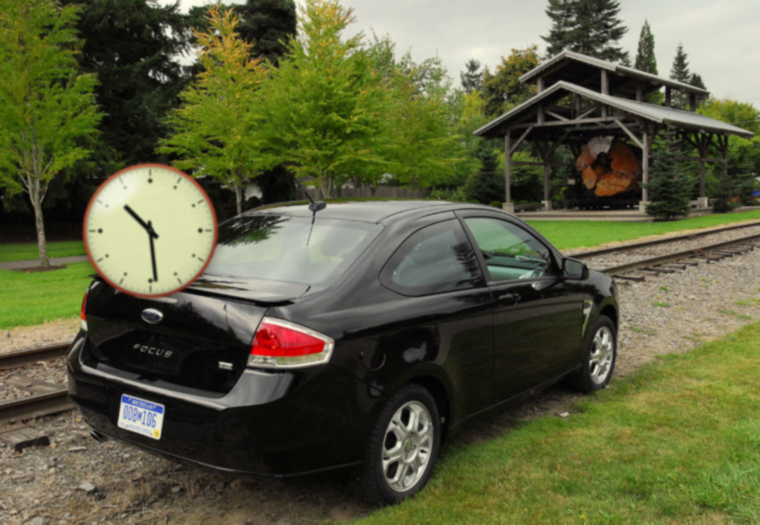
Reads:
h=10 m=29
